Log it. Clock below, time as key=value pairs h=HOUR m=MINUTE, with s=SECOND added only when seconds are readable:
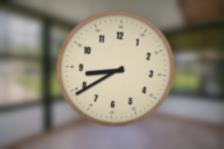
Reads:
h=8 m=39
